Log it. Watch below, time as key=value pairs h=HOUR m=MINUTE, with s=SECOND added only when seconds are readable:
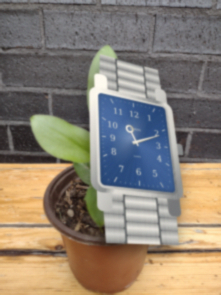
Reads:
h=11 m=11
